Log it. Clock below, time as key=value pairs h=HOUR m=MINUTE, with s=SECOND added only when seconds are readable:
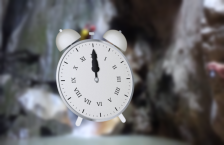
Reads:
h=12 m=0
